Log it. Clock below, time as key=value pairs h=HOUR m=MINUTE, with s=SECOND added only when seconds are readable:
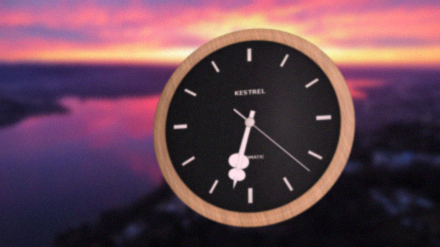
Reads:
h=6 m=32 s=22
